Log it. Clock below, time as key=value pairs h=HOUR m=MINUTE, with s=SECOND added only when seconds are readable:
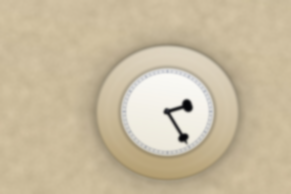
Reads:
h=2 m=25
